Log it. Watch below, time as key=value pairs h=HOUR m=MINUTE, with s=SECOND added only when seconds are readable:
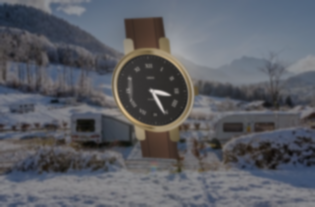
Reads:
h=3 m=26
